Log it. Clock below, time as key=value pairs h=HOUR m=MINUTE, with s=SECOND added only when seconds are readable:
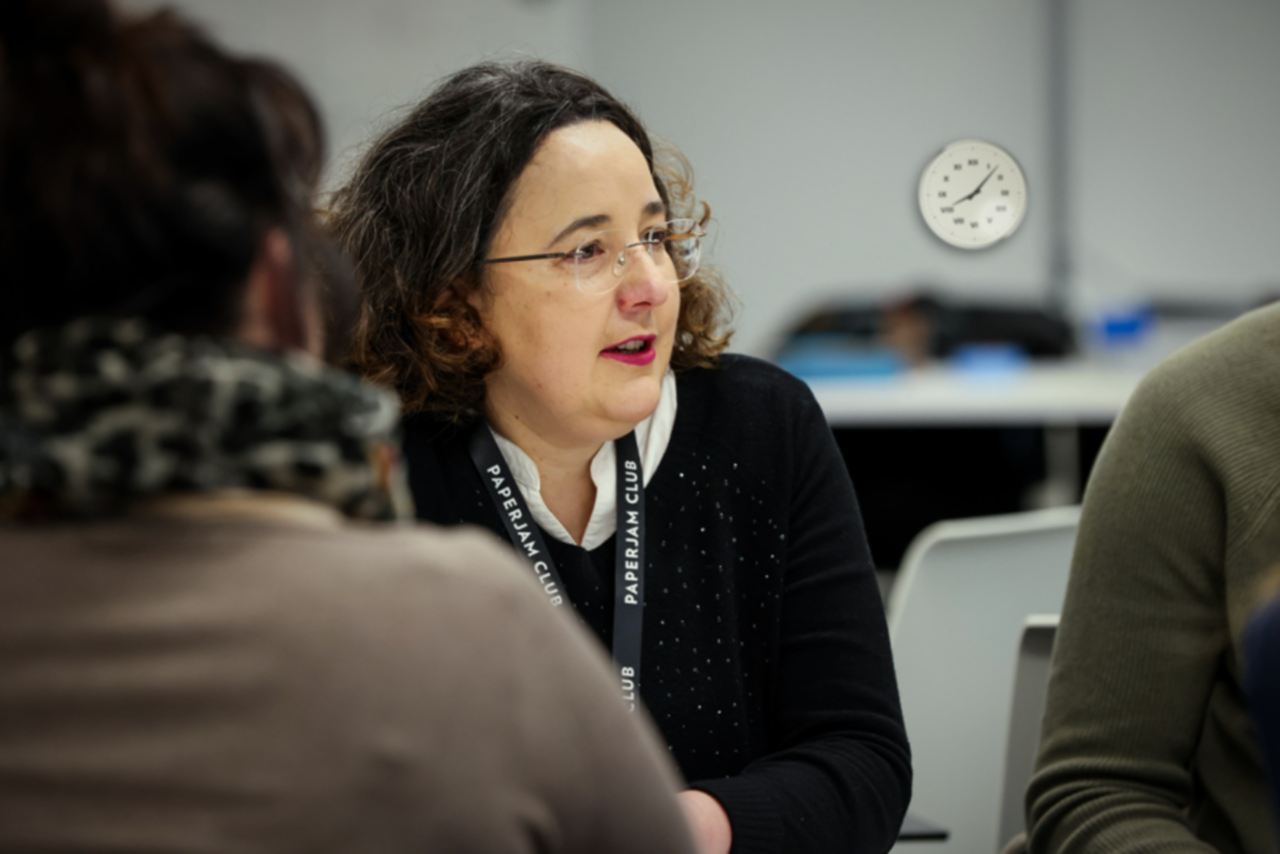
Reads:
h=8 m=7
